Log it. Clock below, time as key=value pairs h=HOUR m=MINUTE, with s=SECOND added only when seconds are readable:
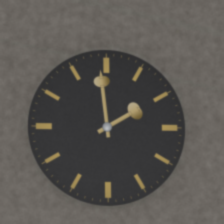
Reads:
h=1 m=59
